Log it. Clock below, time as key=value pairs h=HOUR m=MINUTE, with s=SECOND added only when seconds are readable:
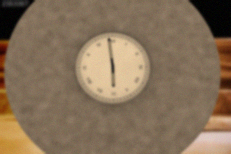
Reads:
h=5 m=59
